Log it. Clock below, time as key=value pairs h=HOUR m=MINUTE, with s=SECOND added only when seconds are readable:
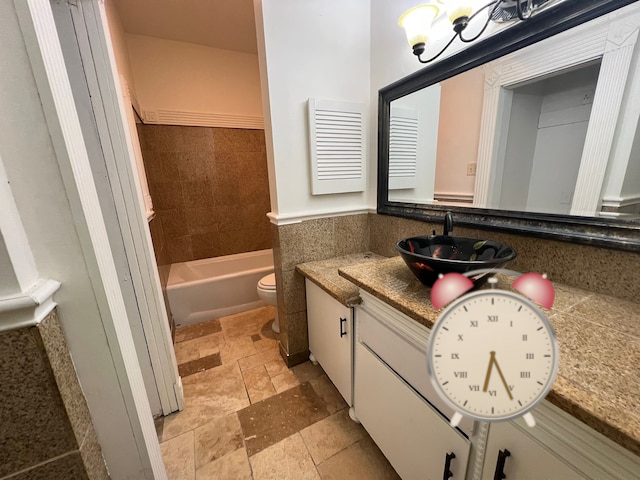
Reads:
h=6 m=26
